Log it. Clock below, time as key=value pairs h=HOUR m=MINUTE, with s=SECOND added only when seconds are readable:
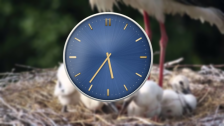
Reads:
h=5 m=36
